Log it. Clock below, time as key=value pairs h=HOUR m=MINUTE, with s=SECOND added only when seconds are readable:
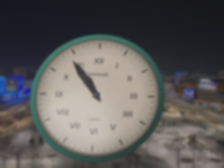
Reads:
h=10 m=54
